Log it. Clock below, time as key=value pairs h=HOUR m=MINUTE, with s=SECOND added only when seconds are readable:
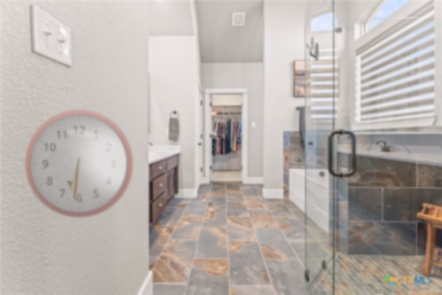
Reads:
h=6 m=31
